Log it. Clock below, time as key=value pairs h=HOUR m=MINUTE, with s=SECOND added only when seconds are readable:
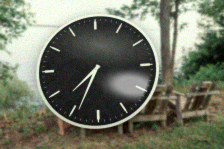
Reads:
h=7 m=34
